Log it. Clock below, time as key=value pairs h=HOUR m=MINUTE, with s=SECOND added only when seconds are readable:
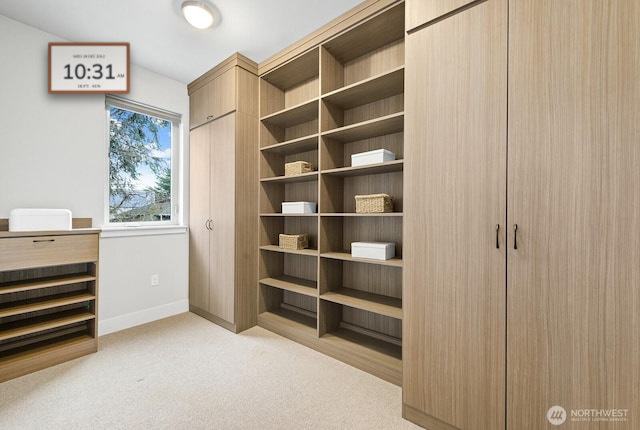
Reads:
h=10 m=31
